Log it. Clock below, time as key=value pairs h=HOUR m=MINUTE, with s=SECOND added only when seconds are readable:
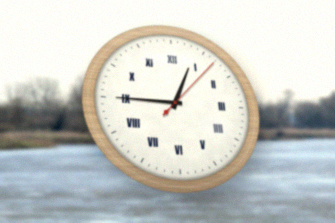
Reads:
h=12 m=45 s=7
